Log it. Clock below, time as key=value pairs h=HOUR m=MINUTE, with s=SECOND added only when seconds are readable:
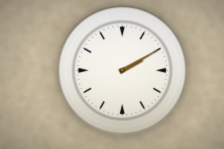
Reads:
h=2 m=10
